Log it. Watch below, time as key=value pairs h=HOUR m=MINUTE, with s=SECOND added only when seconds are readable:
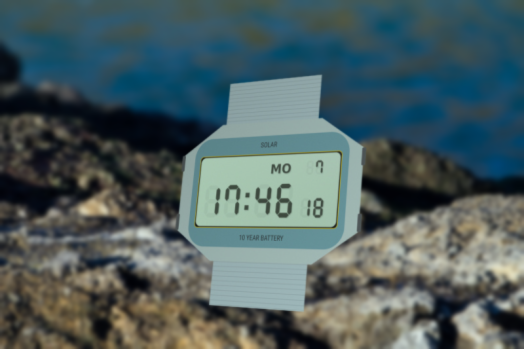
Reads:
h=17 m=46 s=18
